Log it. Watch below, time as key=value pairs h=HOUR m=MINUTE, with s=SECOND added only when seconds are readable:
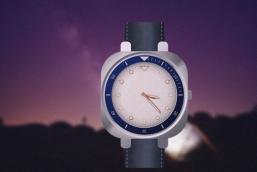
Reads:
h=3 m=23
